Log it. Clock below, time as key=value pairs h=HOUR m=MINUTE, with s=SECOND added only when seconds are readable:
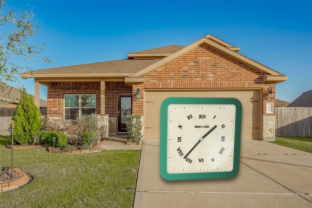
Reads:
h=1 m=37
